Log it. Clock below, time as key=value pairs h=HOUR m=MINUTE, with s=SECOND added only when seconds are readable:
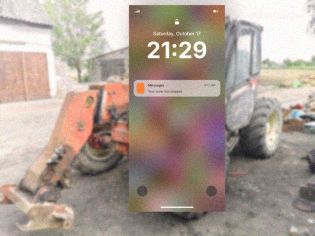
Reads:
h=21 m=29
